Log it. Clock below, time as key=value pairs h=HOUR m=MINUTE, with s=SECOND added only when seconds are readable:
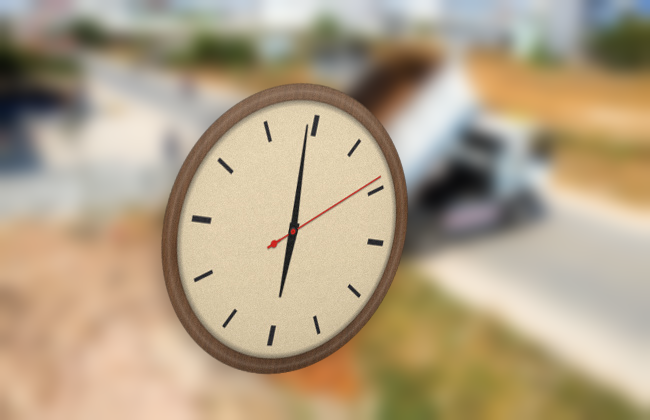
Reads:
h=5 m=59 s=9
